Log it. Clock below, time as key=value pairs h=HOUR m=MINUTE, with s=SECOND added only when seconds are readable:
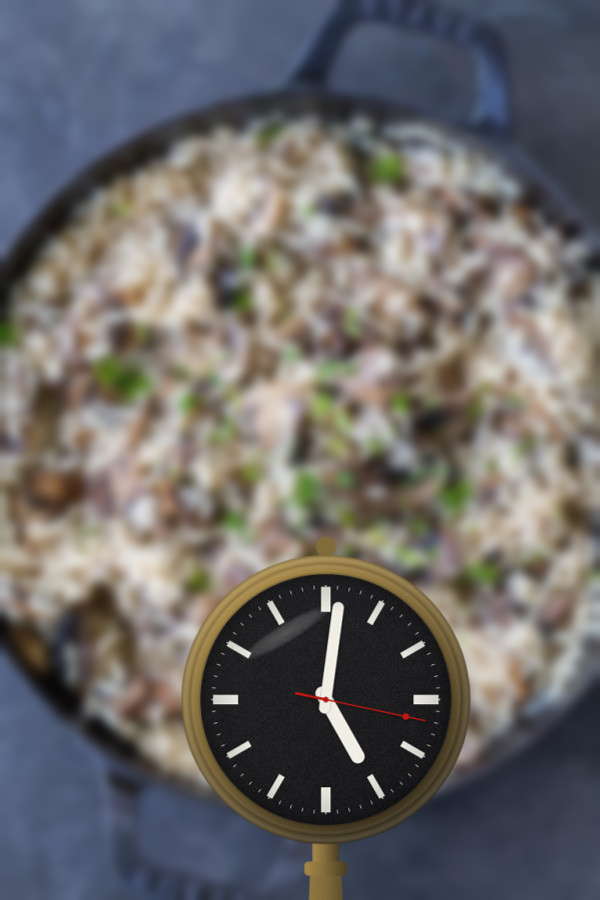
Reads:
h=5 m=1 s=17
